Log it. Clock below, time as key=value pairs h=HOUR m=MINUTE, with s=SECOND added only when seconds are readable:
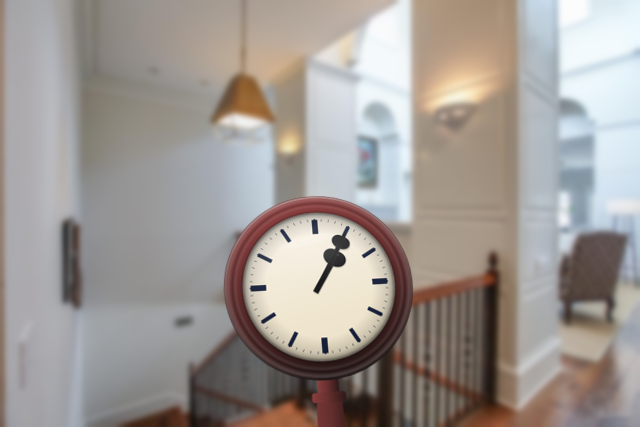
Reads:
h=1 m=5
